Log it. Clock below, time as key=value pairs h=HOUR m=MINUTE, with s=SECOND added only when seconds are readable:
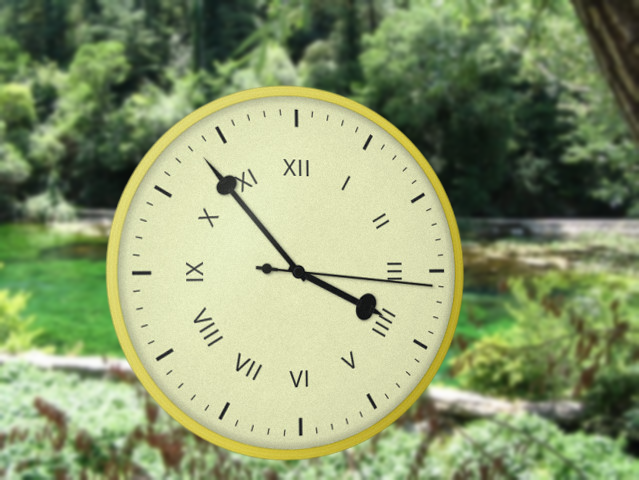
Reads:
h=3 m=53 s=16
